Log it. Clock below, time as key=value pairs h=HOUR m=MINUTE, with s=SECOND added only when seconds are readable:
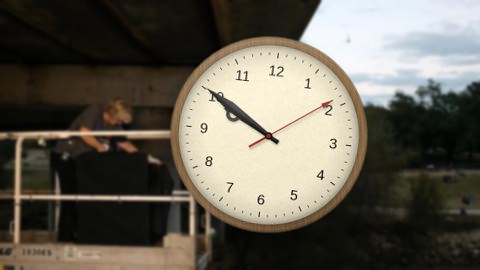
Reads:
h=9 m=50 s=9
